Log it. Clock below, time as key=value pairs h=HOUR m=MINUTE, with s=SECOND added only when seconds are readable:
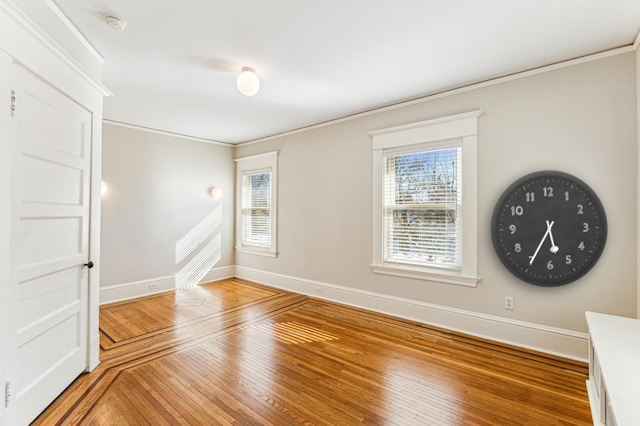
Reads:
h=5 m=35
